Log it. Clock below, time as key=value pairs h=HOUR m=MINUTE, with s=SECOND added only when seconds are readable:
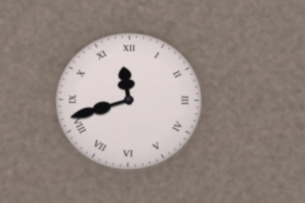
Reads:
h=11 m=42
